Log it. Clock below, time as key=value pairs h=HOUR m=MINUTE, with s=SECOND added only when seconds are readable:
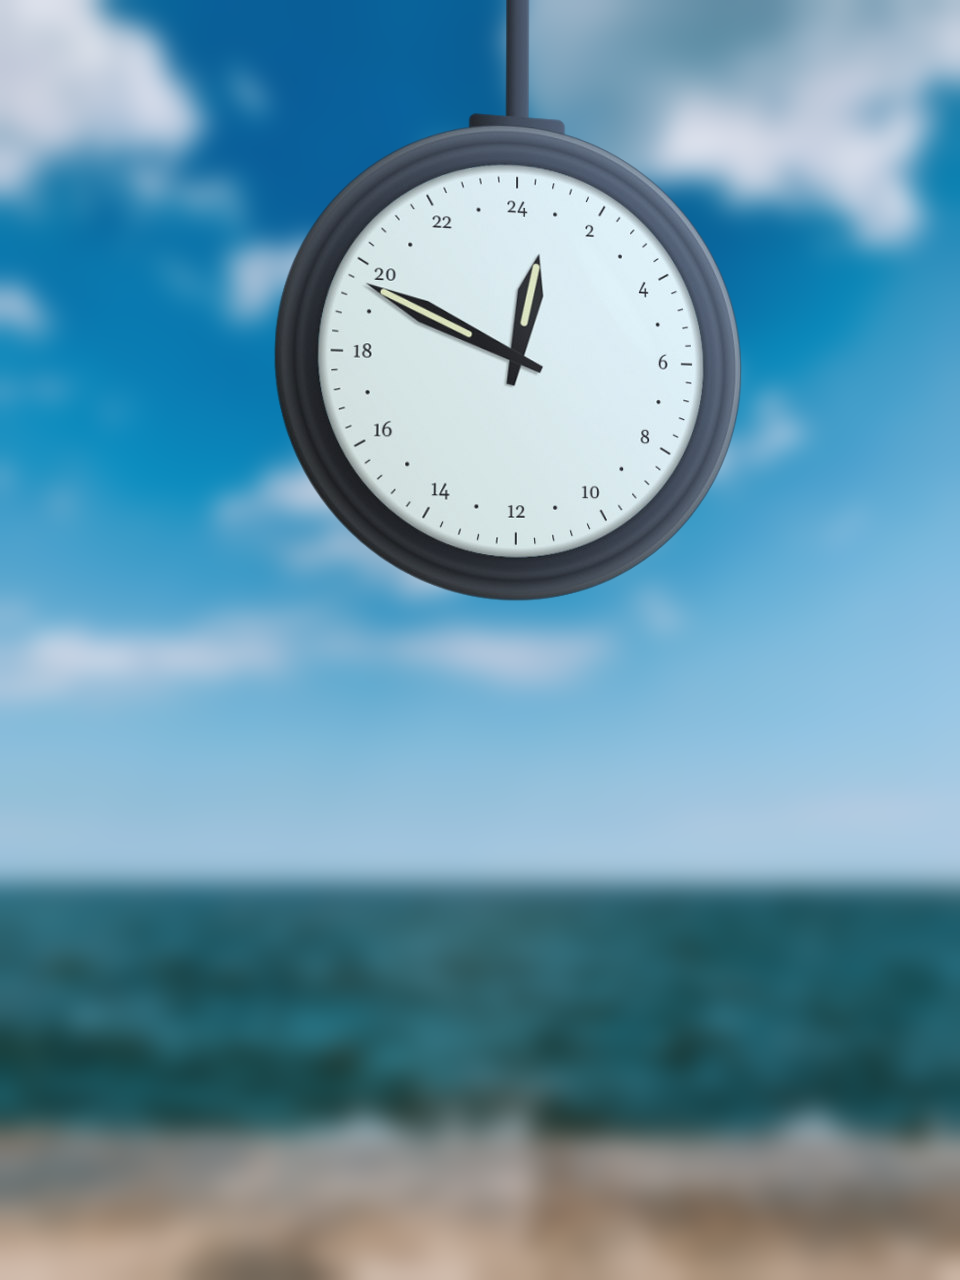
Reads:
h=0 m=49
